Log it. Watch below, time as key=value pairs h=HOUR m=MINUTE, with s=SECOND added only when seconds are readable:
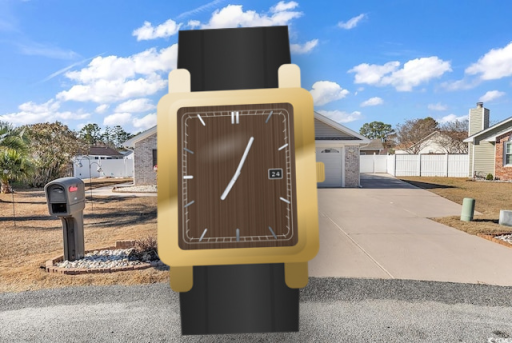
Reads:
h=7 m=4
